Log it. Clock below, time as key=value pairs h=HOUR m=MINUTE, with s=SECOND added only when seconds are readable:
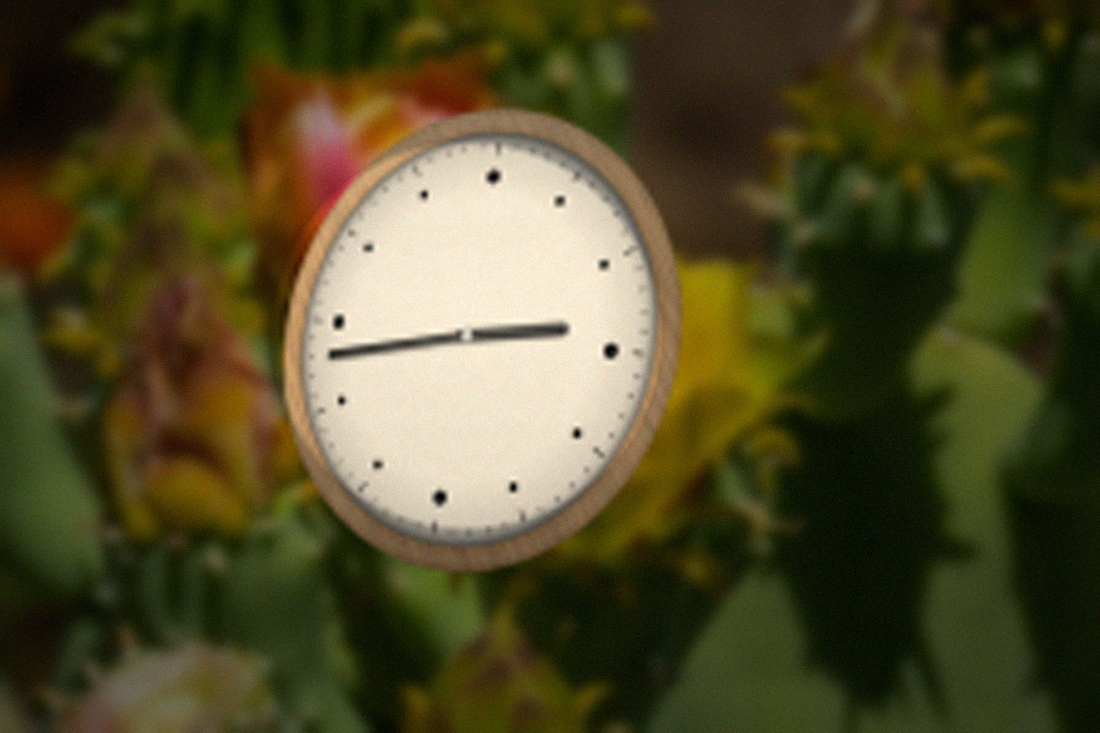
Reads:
h=2 m=43
